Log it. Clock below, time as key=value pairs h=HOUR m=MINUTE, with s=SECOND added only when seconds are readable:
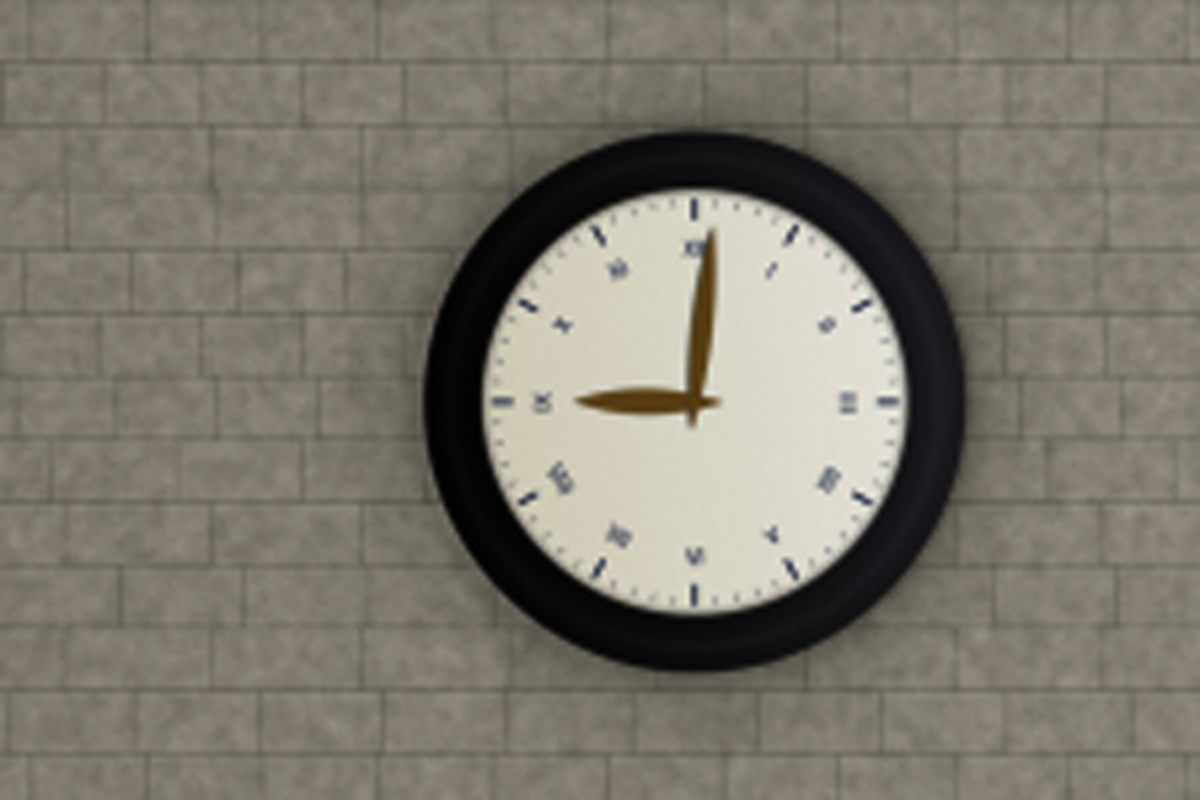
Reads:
h=9 m=1
